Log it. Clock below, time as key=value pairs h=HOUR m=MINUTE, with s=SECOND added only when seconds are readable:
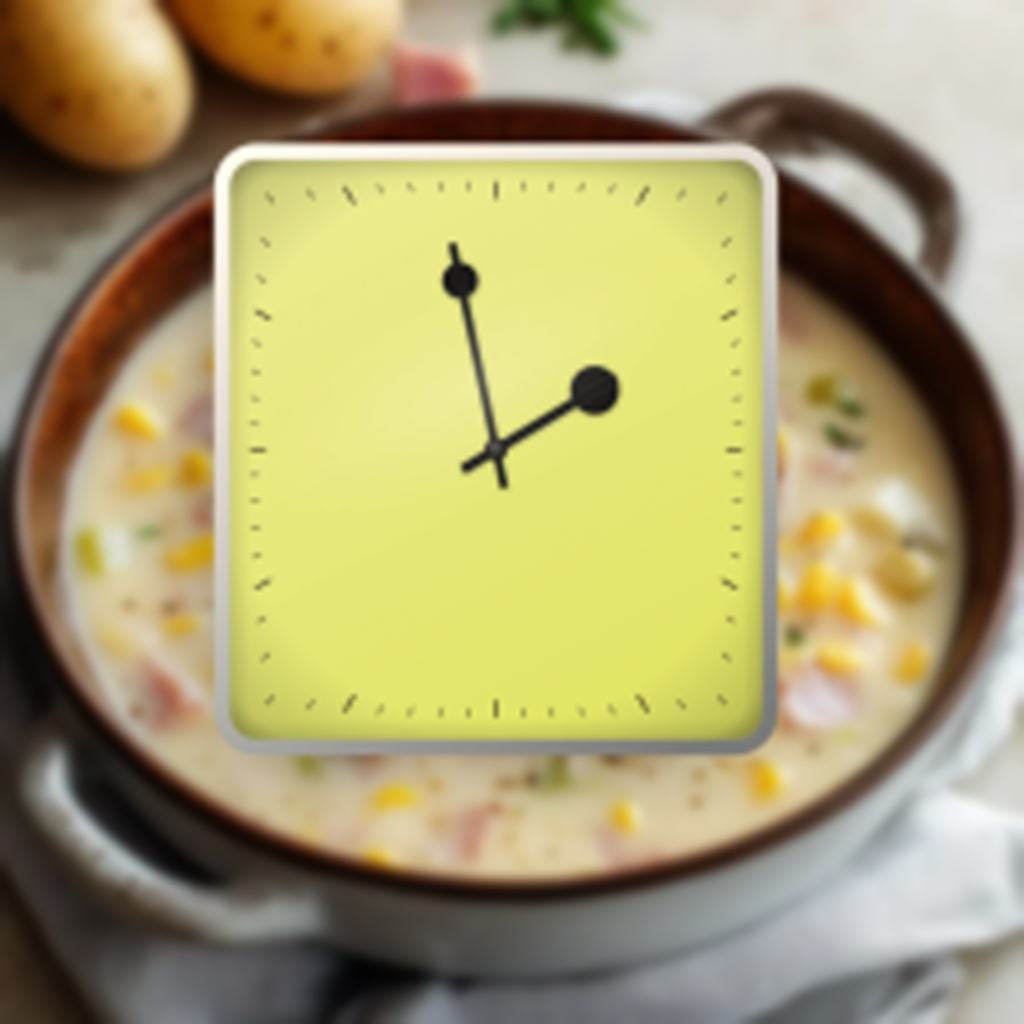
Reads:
h=1 m=58
